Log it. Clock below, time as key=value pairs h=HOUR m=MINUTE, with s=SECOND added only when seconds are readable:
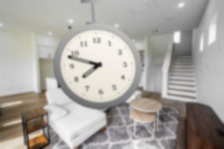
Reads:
h=7 m=48
